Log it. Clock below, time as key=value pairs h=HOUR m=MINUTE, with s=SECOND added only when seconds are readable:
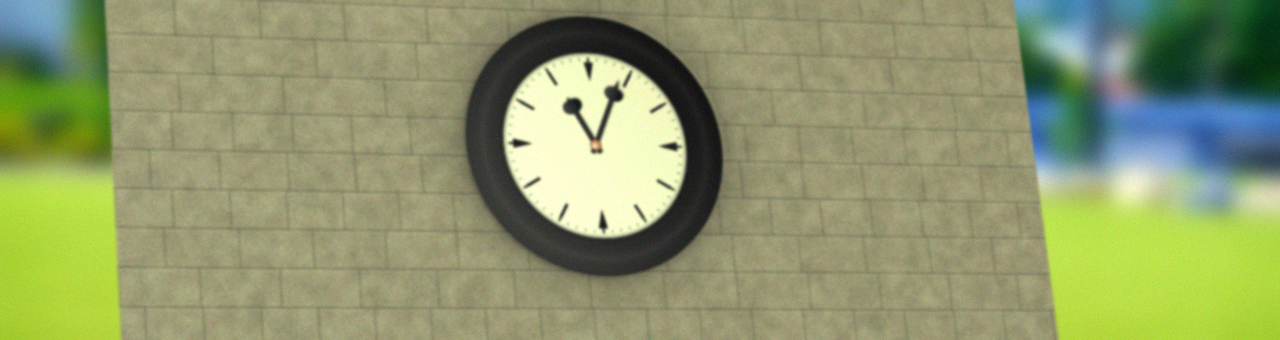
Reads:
h=11 m=4
